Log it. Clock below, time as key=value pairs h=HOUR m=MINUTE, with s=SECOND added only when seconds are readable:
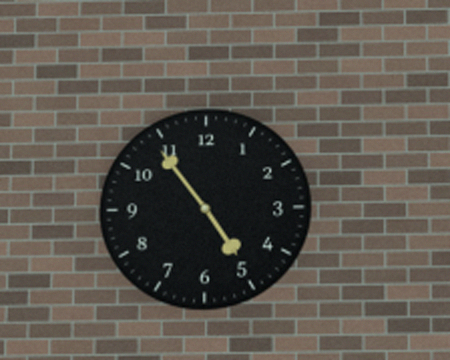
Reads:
h=4 m=54
